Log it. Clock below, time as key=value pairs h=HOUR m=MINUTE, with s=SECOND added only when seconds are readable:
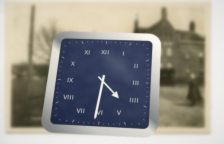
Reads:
h=4 m=31
